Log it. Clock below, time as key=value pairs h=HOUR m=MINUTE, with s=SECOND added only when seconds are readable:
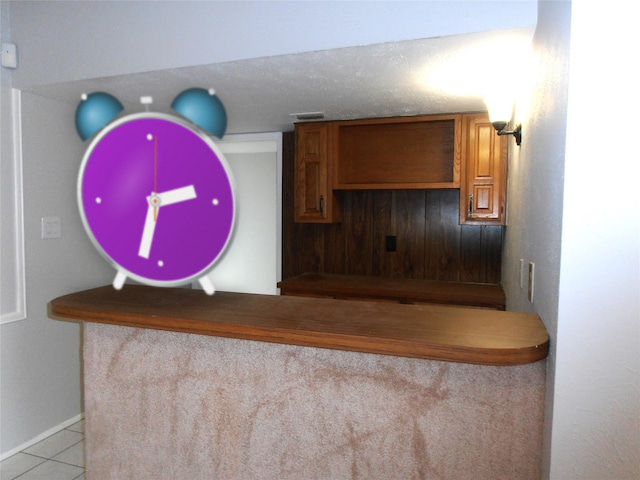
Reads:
h=2 m=33 s=1
